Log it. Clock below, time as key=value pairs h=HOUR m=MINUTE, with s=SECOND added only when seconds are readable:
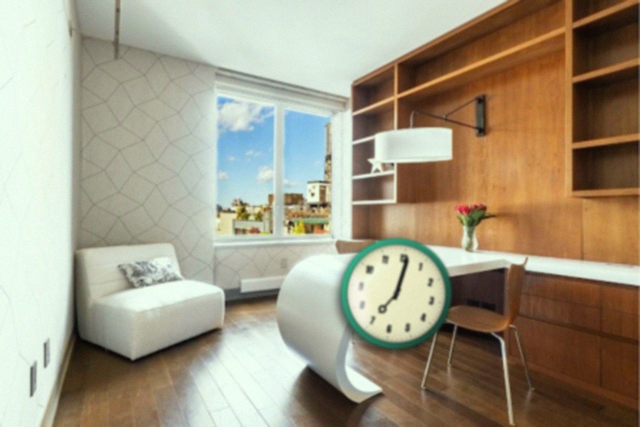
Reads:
h=7 m=1
